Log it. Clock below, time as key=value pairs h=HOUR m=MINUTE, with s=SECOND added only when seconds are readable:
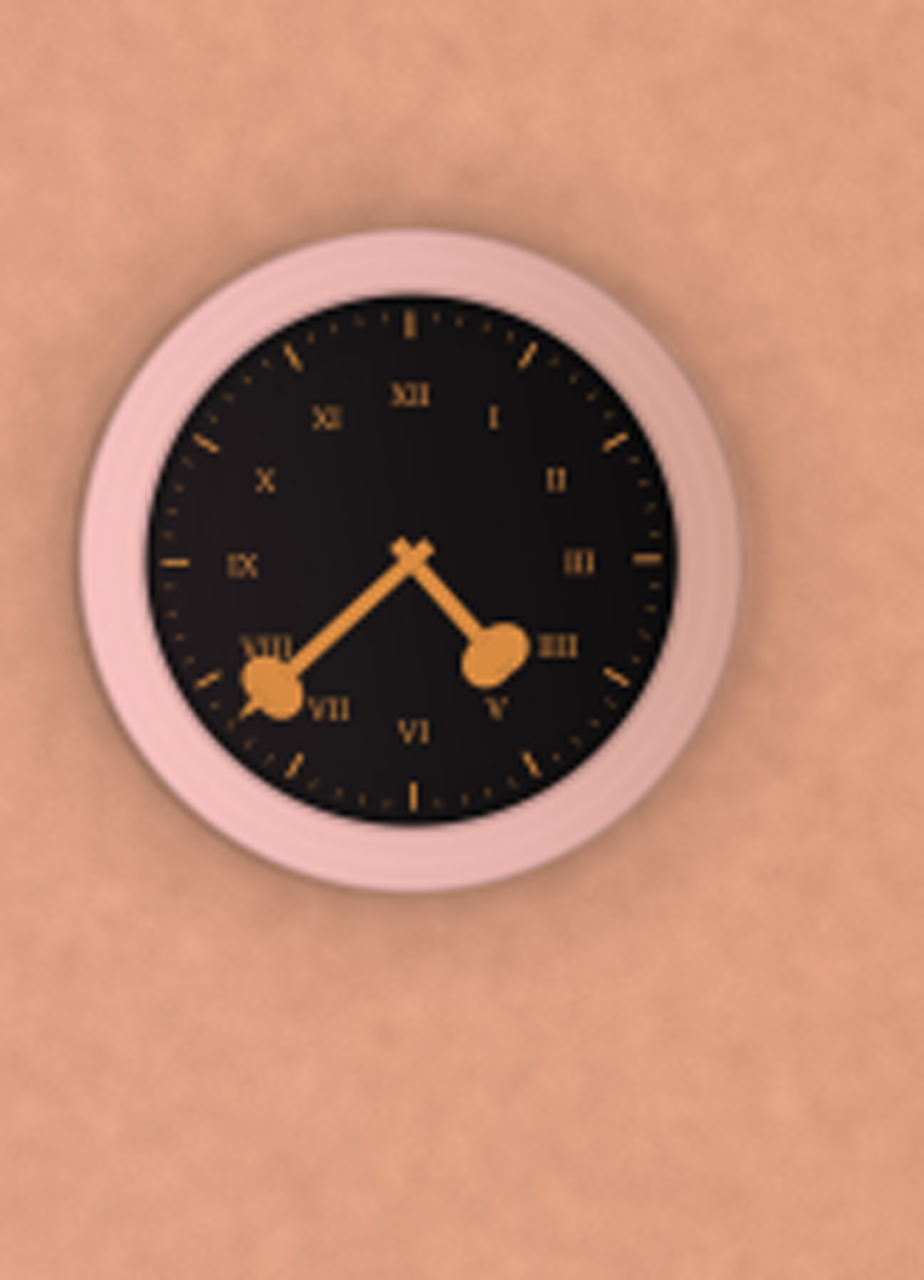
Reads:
h=4 m=38
